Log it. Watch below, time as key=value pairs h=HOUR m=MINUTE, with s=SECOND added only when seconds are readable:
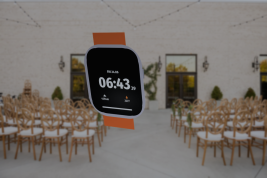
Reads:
h=6 m=43
